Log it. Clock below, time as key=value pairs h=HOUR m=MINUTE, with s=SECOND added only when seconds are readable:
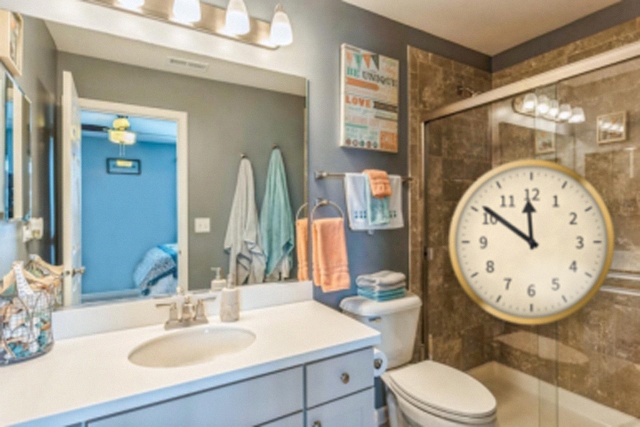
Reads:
h=11 m=51
